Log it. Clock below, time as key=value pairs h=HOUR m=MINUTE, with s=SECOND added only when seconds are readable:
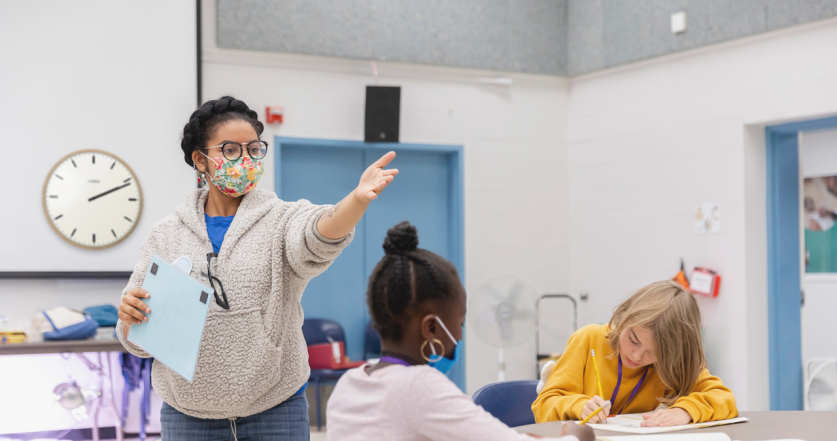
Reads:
h=2 m=11
